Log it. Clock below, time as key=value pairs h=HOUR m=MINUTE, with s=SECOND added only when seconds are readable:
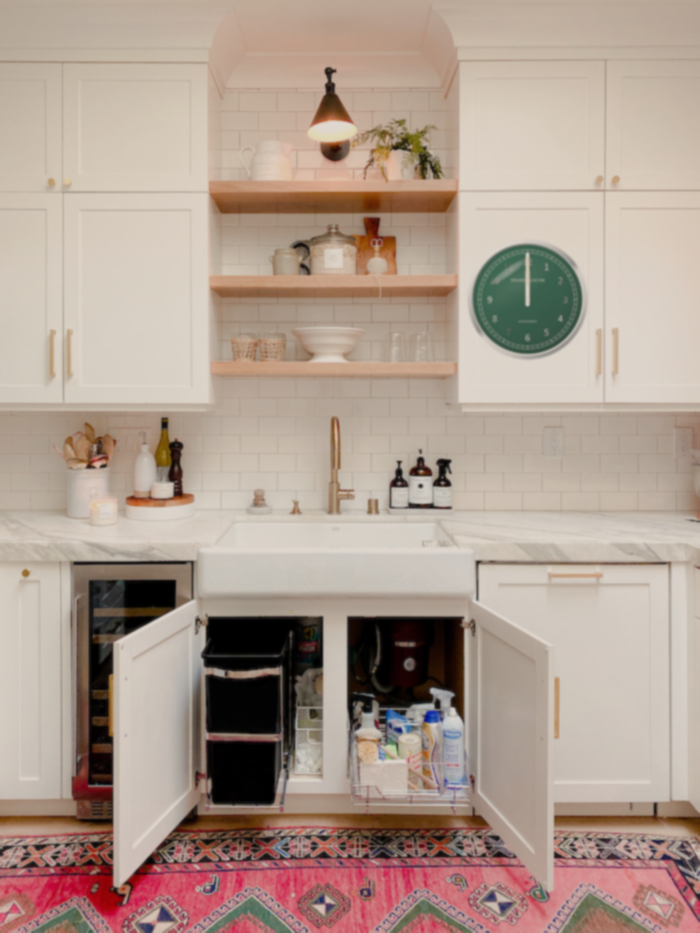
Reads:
h=12 m=0
